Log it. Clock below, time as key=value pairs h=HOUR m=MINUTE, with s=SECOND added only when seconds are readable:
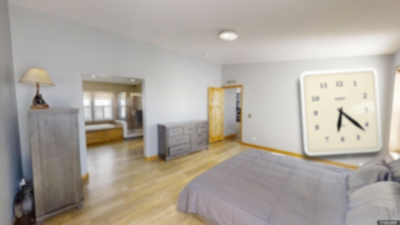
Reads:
h=6 m=22
